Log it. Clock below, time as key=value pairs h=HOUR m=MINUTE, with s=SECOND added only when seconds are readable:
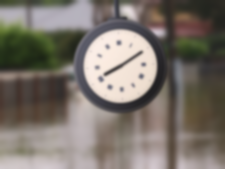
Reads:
h=8 m=10
